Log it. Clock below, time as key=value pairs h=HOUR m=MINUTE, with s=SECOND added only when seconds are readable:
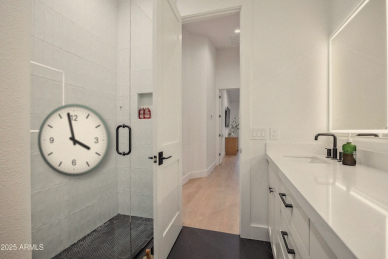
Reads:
h=3 m=58
